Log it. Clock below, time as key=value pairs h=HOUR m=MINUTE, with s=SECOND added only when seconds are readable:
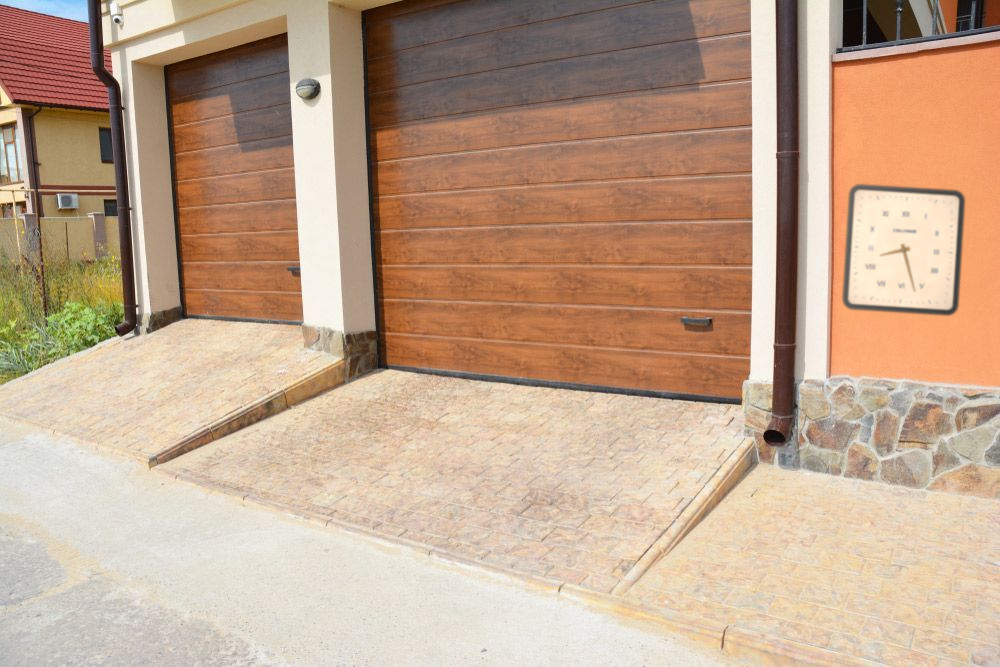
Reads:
h=8 m=27
